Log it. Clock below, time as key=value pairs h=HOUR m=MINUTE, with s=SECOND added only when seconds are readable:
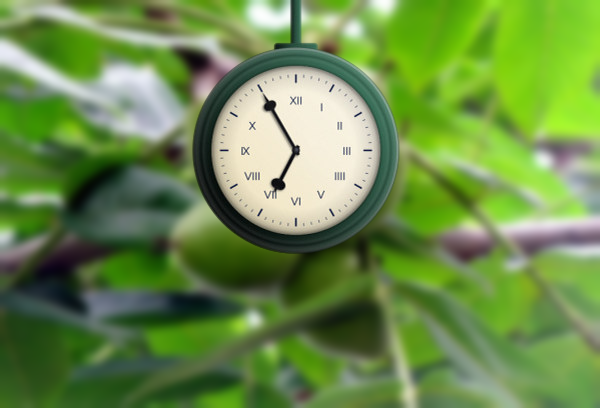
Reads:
h=6 m=55
